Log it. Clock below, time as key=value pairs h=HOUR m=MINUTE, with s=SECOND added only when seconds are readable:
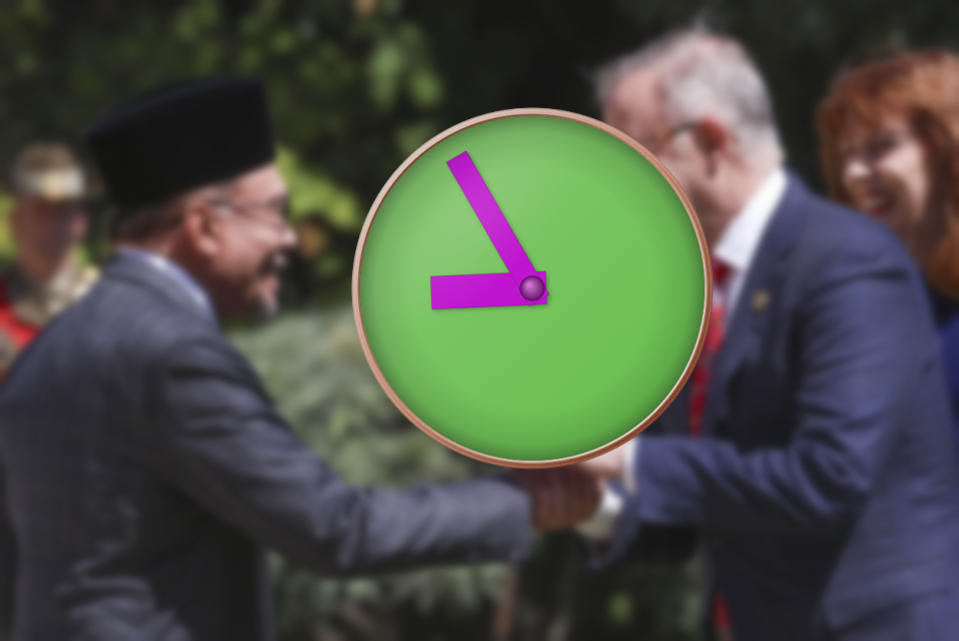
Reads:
h=8 m=55
